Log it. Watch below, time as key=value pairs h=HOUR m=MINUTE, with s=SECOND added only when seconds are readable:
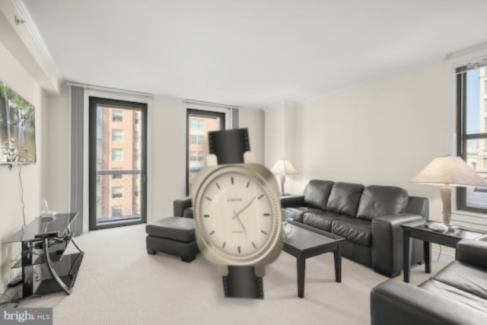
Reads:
h=5 m=9
